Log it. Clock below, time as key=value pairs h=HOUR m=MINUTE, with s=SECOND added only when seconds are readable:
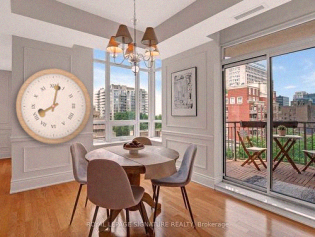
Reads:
h=8 m=2
